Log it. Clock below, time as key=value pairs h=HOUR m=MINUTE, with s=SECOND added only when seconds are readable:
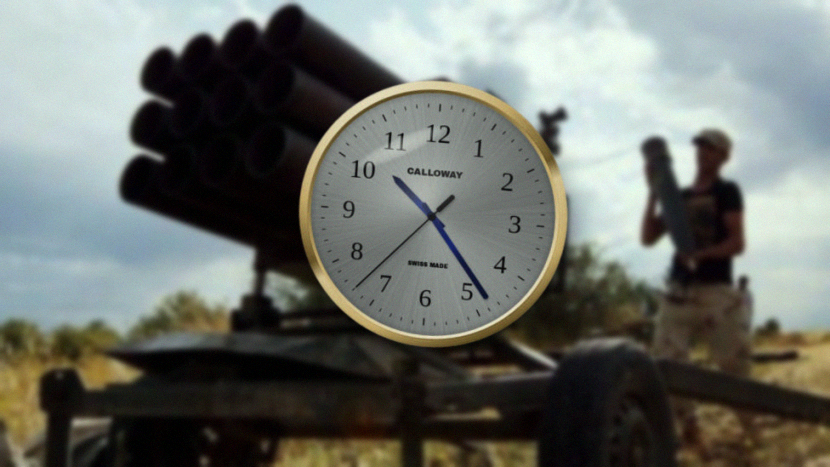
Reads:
h=10 m=23 s=37
